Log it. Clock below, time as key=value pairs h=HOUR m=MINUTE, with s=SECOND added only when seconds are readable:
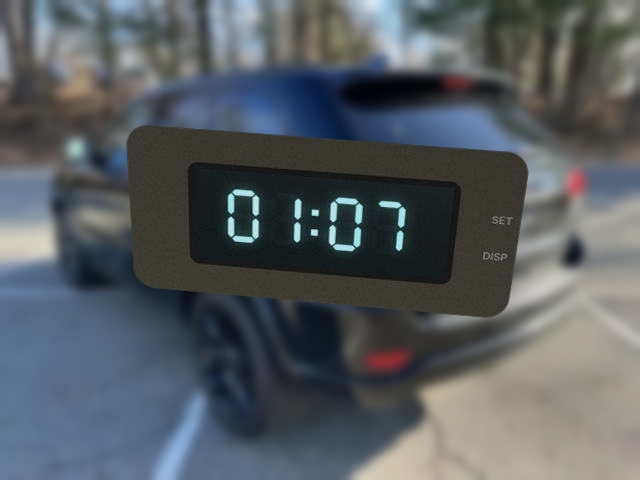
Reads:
h=1 m=7
